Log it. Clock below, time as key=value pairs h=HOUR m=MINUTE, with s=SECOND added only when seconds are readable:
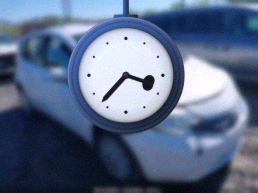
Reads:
h=3 m=37
